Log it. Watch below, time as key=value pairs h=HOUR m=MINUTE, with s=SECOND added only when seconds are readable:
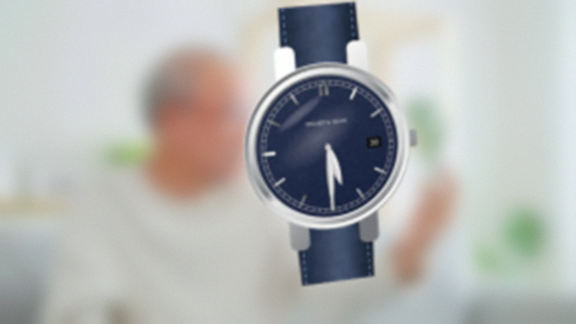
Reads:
h=5 m=30
